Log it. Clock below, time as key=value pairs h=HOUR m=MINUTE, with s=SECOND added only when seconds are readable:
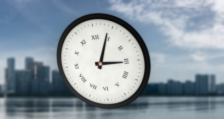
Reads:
h=3 m=4
